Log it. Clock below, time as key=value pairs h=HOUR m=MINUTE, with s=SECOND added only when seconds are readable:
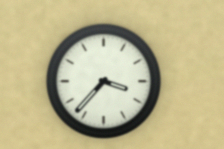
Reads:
h=3 m=37
